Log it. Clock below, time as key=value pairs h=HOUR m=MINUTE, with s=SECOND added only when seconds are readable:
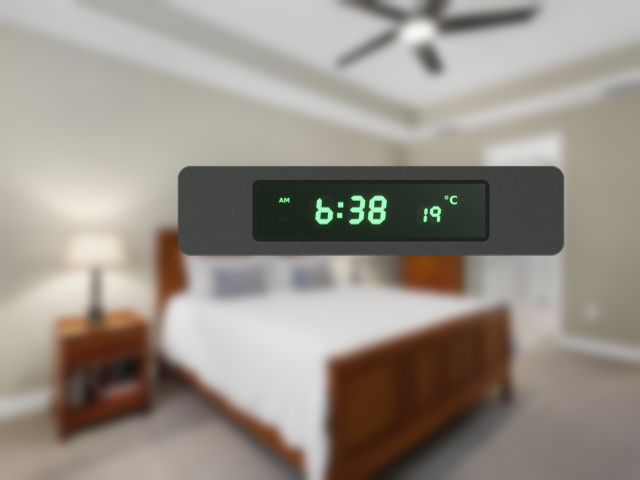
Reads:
h=6 m=38
